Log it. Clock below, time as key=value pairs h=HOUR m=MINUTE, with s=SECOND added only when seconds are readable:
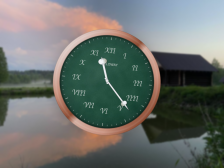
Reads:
h=11 m=23
